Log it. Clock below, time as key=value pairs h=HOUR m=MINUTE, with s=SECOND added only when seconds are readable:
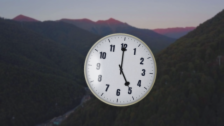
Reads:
h=5 m=0
